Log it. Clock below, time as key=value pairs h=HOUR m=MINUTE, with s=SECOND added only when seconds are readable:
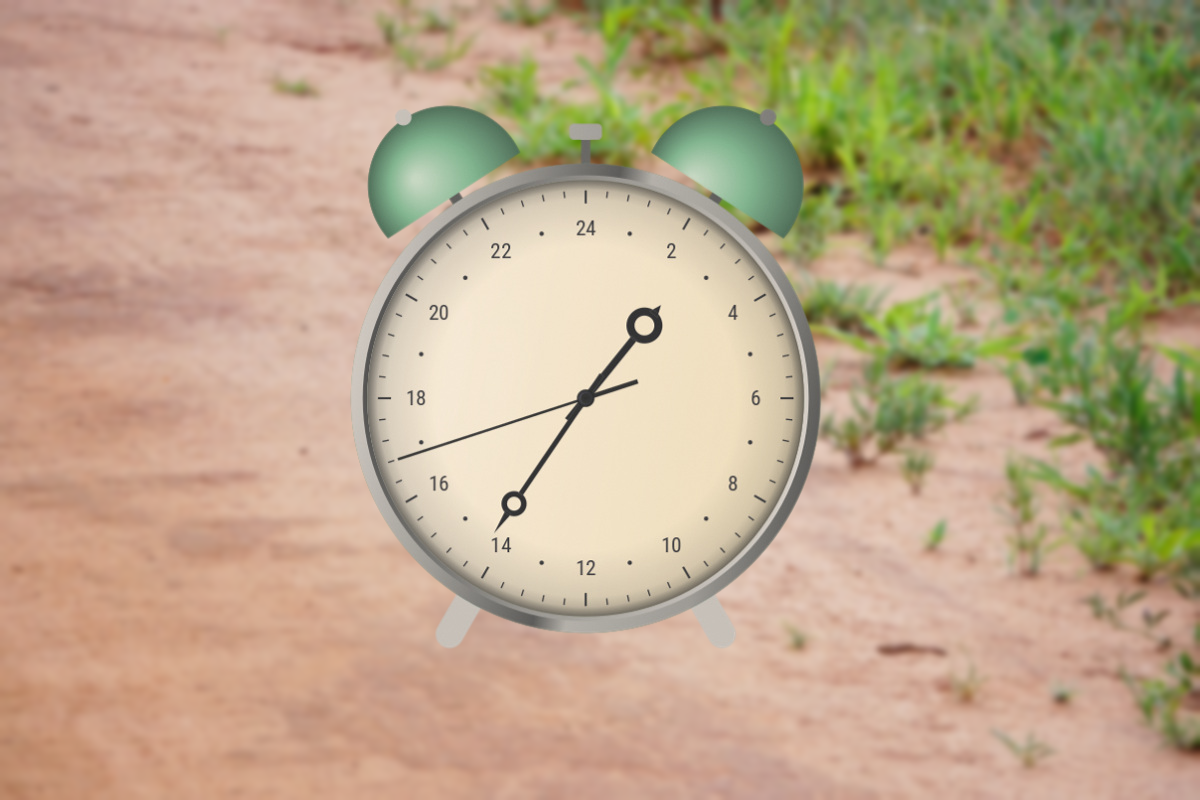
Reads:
h=2 m=35 s=42
